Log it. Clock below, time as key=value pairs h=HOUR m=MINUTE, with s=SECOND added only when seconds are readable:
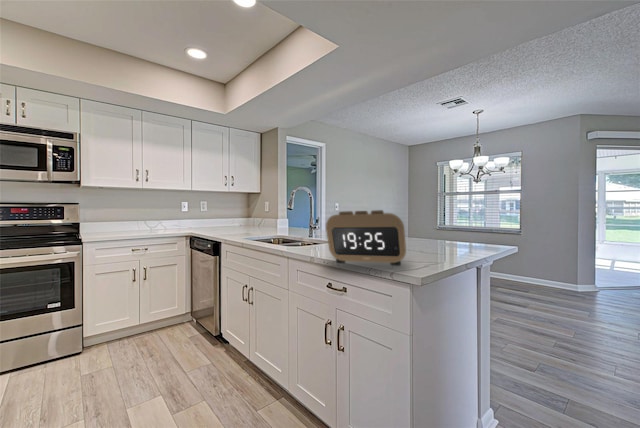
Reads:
h=19 m=25
